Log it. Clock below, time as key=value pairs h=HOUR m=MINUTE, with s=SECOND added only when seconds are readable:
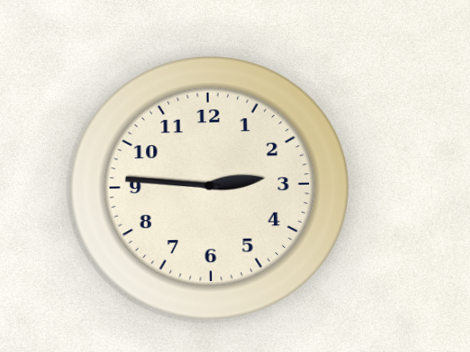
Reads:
h=2 m=46
